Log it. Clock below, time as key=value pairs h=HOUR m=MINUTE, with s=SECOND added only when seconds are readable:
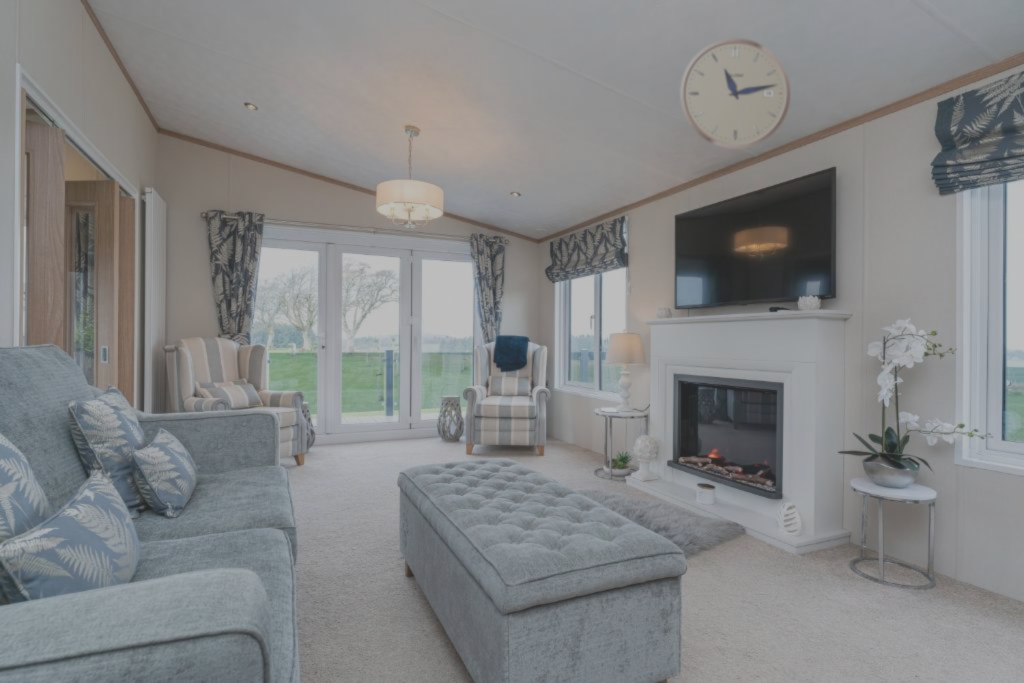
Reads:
h=11 m=13
